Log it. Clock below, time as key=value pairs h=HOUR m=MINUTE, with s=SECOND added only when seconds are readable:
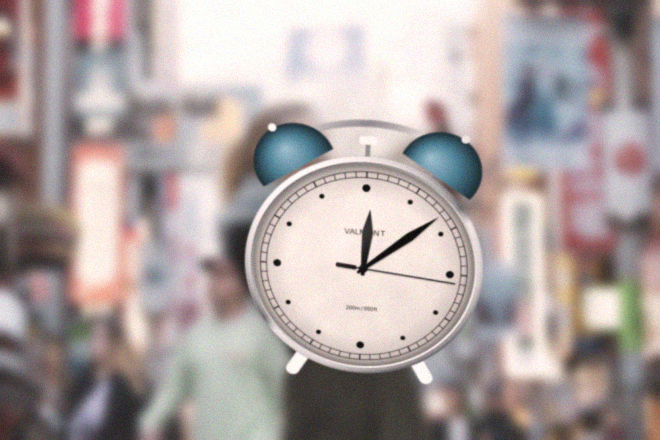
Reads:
h=12 m=8 s=16
